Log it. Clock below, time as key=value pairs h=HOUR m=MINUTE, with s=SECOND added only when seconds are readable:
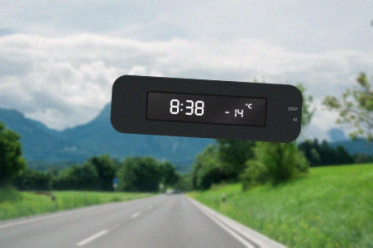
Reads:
h=8 m=38
